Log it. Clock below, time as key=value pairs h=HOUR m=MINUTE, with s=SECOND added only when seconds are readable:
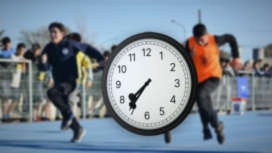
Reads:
h=7 m=36
